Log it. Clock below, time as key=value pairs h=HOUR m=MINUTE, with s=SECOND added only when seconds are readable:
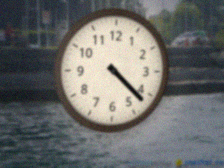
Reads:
h=4 m=22
